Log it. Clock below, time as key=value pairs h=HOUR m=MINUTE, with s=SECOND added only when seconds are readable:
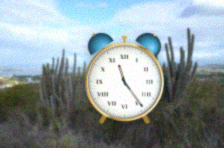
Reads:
h=11 m=24
